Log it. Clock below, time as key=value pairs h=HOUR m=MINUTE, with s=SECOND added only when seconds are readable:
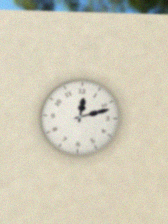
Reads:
h=12 m=12
